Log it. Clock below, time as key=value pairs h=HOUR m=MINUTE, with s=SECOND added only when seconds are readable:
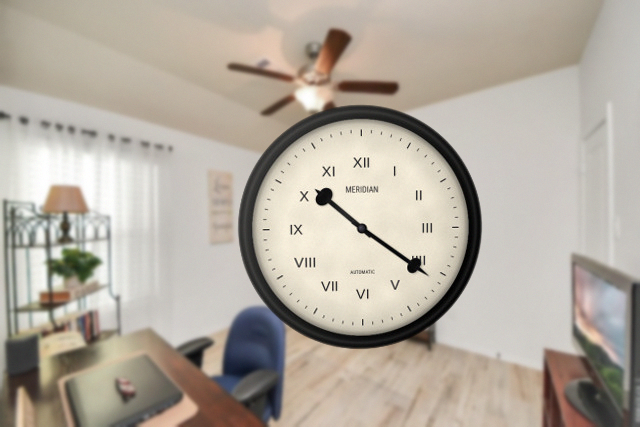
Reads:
h=10 m=21
